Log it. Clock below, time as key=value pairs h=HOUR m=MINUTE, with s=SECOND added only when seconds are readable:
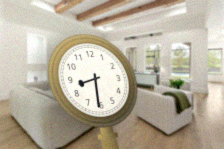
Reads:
h=8 m=31
